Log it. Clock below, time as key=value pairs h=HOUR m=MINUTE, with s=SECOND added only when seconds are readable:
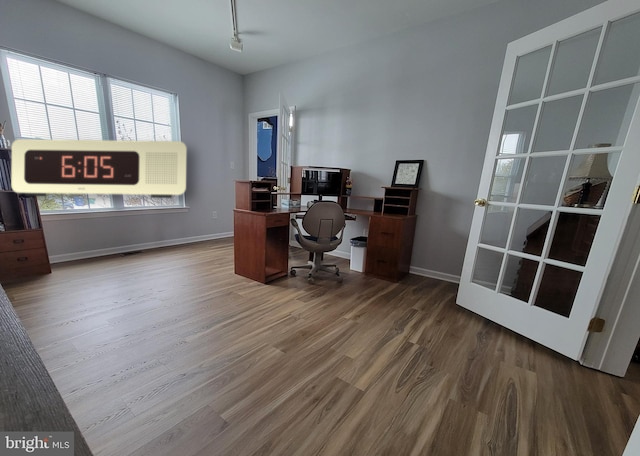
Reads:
h=6 m=5
